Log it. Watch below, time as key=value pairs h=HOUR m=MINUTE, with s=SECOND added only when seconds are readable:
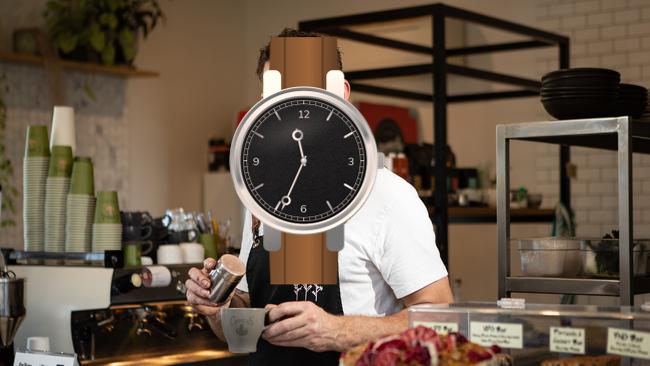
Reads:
h=11 m=34
